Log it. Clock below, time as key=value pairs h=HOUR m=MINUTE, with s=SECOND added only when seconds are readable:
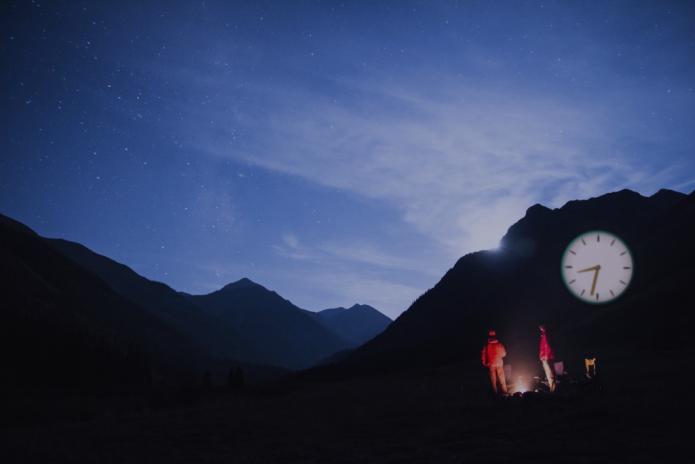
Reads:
h=8 m=32
